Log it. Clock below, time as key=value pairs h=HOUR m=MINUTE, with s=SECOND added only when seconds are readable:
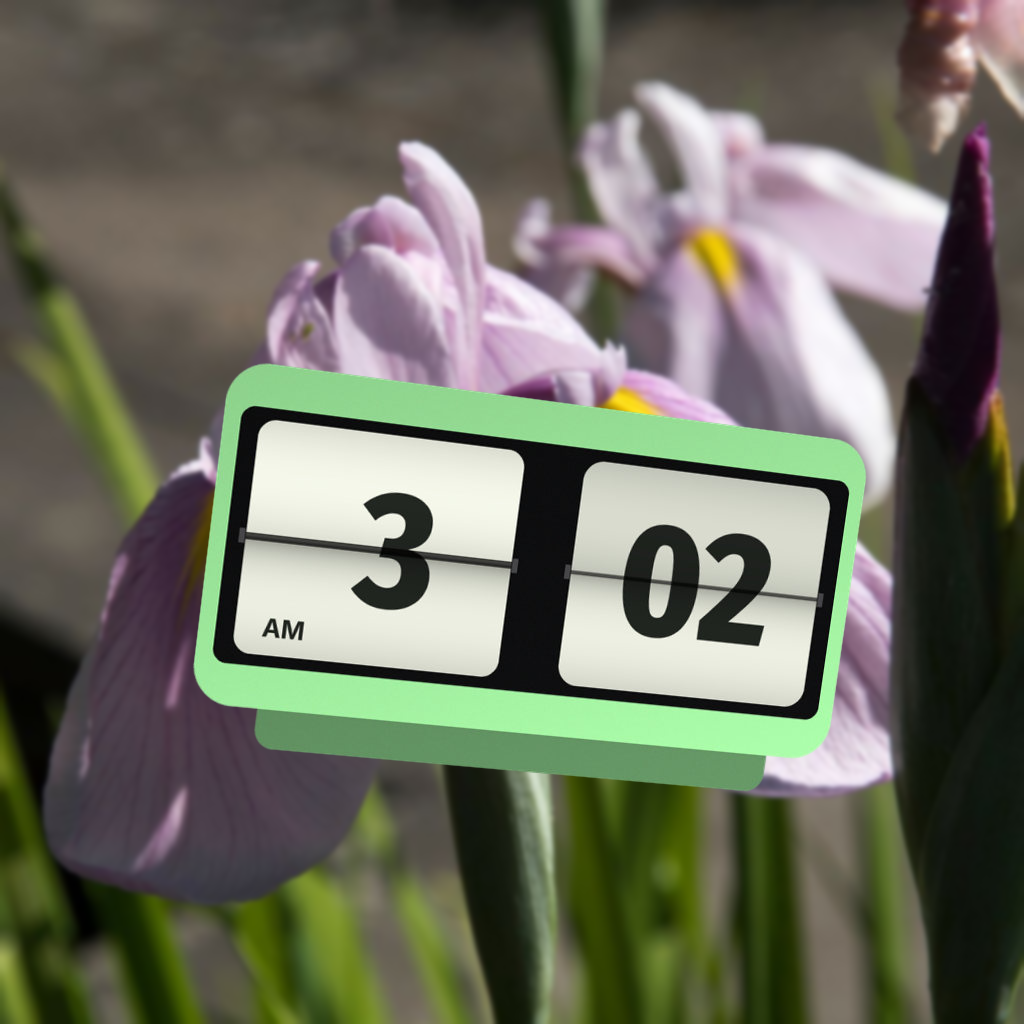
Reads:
h=3 m=2
